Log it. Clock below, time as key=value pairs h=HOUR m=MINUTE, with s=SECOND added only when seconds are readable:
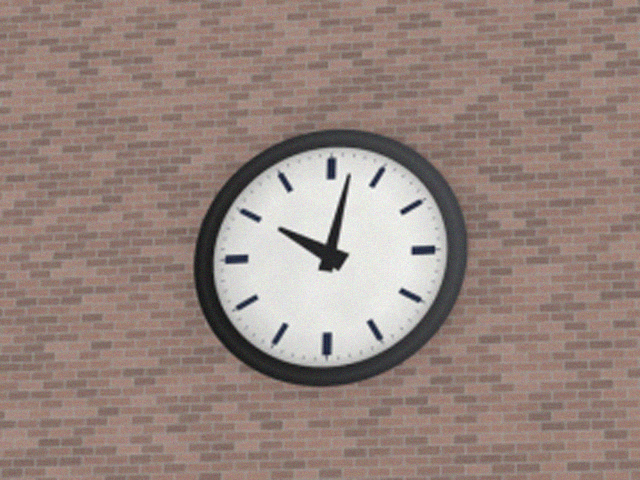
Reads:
h=10 m=2
